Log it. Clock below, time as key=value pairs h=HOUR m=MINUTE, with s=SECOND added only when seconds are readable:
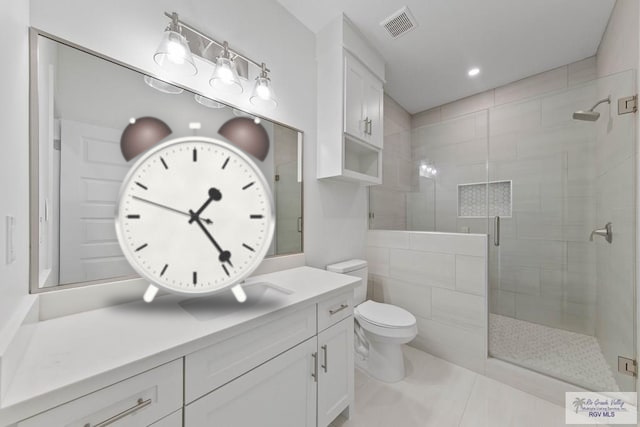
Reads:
h=1 m=23 s=48
